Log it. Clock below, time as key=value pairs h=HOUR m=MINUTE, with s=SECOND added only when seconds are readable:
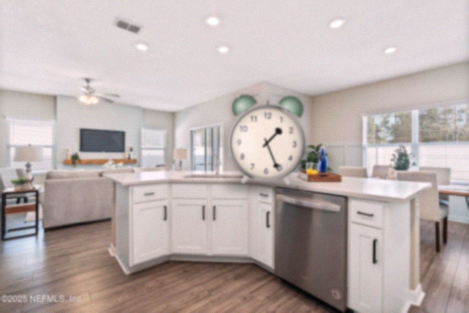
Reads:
h=1 m=26
